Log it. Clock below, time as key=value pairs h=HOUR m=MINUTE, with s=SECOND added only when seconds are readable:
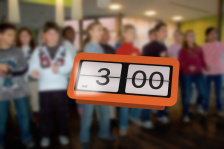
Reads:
h=3 m=0
